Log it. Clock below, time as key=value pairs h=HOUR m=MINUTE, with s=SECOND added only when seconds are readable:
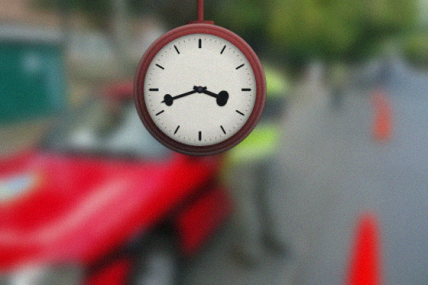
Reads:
h=3 m=42
